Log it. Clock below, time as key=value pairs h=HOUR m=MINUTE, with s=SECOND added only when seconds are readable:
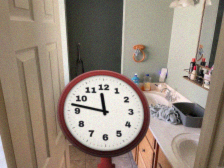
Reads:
h=11 m=47
